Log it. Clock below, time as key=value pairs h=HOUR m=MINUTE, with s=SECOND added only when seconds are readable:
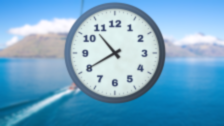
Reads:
h=10 m=40
